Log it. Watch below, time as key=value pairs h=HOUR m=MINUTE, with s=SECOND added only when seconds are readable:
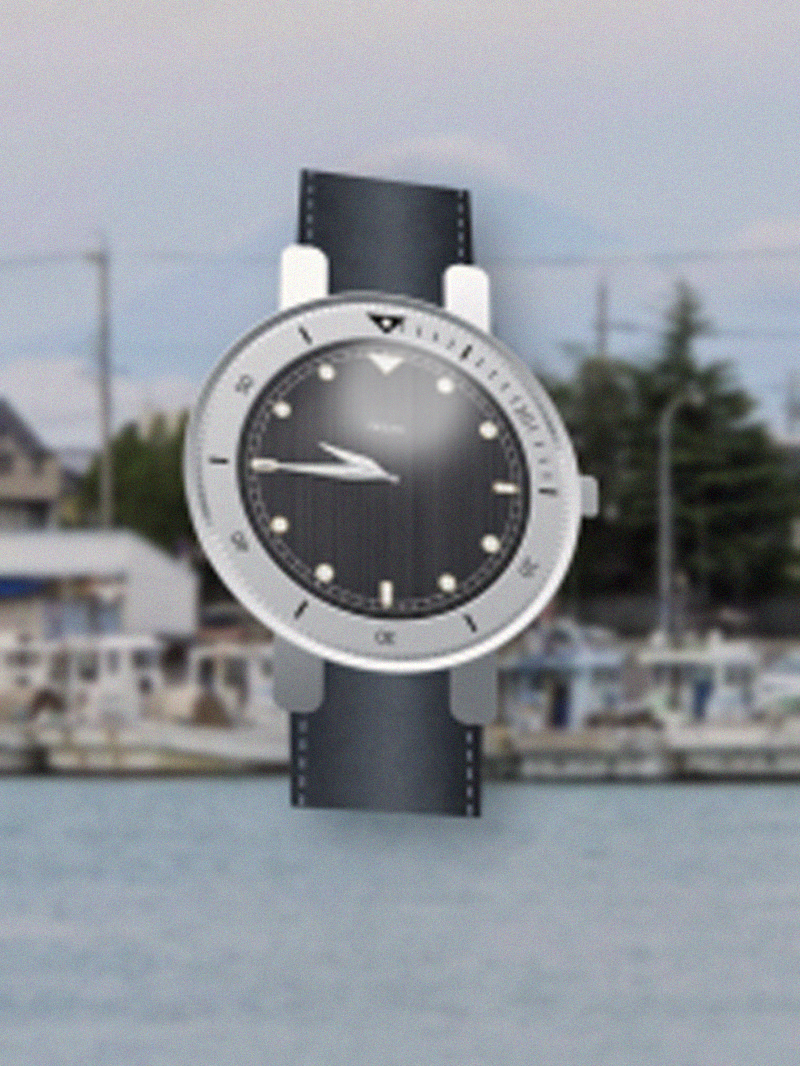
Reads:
h=9 m=45
